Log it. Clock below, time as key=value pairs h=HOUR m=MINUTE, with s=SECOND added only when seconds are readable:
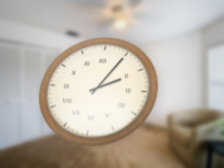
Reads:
h=2 m=5
